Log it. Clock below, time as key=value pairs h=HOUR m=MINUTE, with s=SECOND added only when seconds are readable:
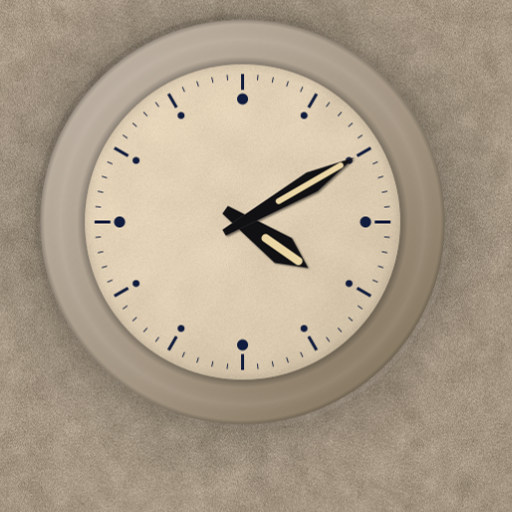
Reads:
h=4 m=10
